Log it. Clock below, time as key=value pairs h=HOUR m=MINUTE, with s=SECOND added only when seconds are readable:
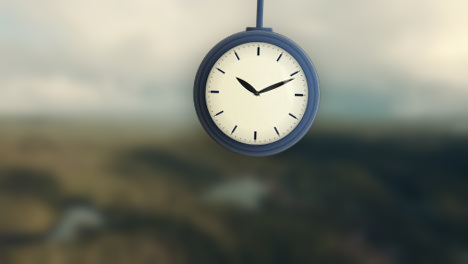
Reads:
h=10 m=11
